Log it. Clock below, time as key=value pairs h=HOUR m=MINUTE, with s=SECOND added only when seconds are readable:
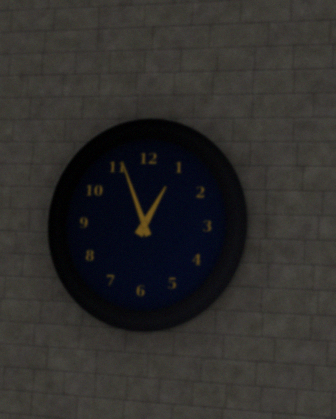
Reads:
h=12 m=56
